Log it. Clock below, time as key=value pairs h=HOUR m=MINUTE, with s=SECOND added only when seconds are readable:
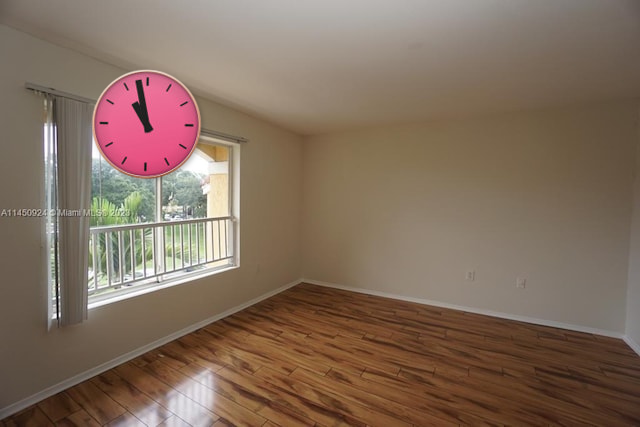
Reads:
h=10 m=58
